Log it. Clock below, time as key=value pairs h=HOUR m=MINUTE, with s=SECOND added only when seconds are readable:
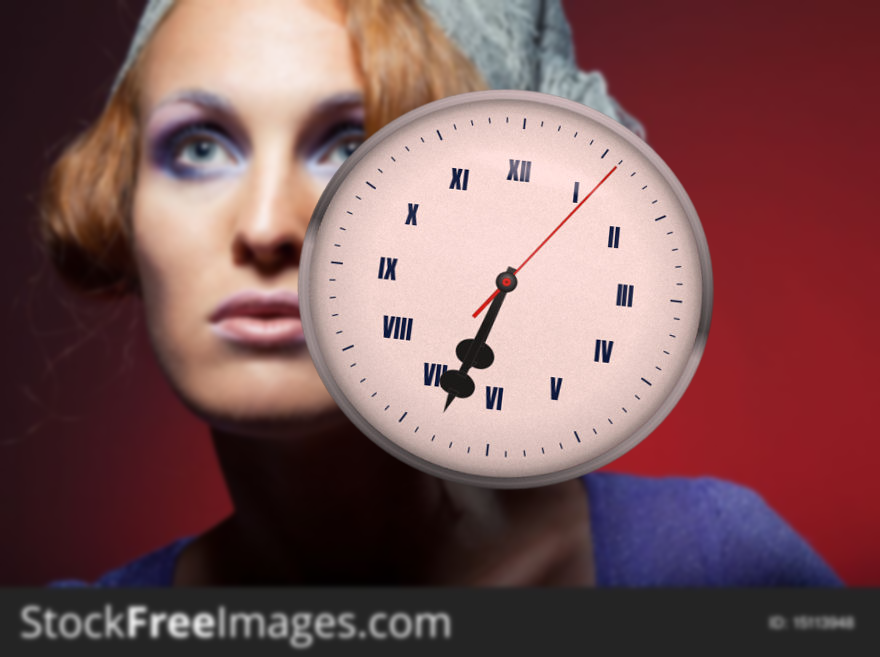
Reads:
h=6 m=33 s=6
